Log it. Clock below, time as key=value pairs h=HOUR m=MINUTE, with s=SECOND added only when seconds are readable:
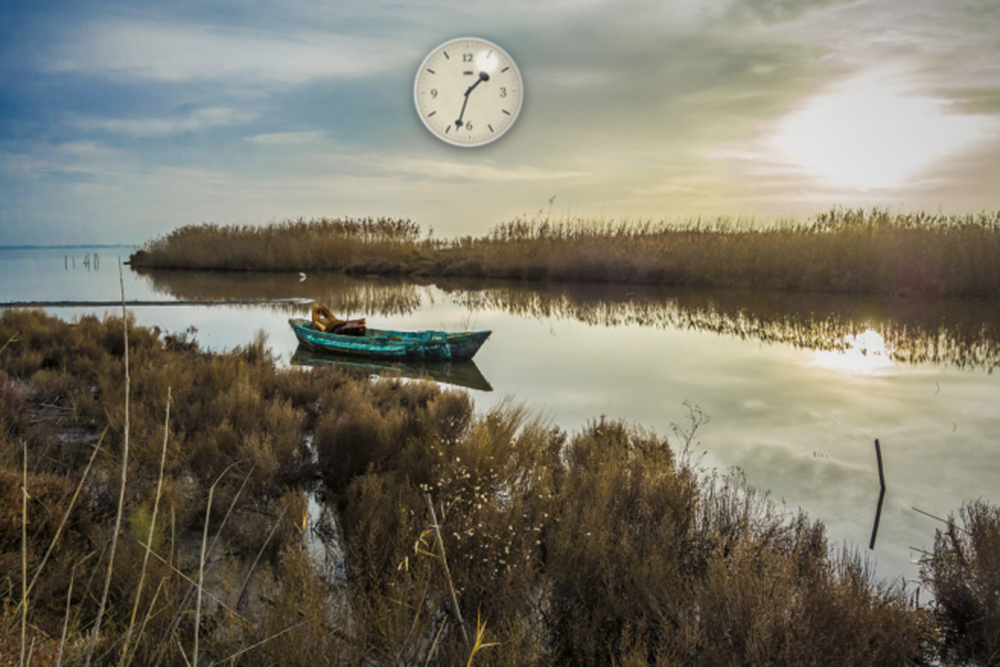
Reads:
h=1 m=33
